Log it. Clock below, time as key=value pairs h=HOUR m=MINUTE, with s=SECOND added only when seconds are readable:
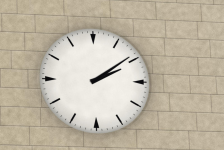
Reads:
h=2 m=9
